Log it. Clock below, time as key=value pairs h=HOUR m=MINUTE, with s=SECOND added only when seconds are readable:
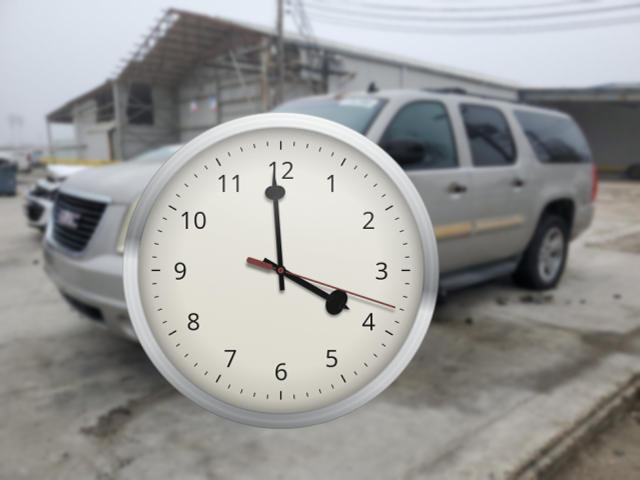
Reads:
h=3 m=59 s=18
